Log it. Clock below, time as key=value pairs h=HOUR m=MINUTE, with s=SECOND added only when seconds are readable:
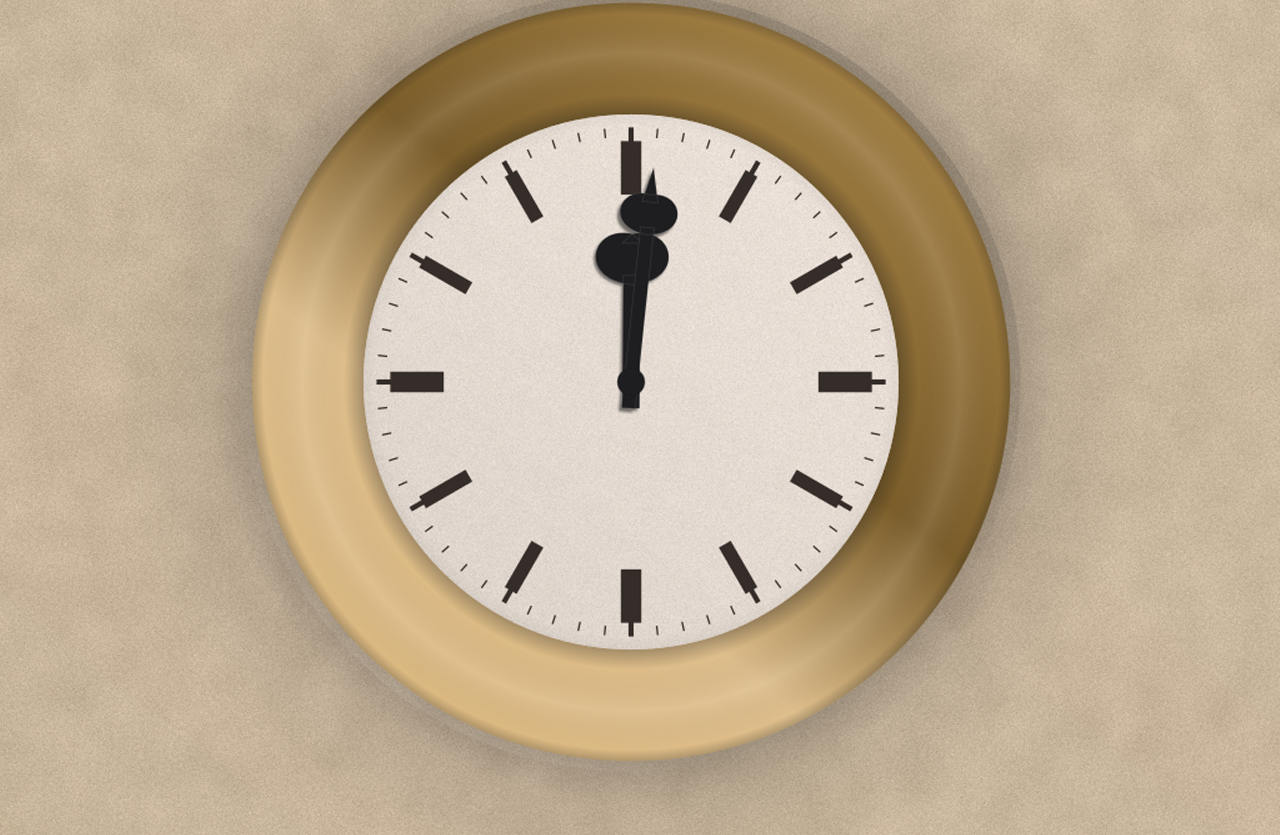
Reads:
h=12 m=1
